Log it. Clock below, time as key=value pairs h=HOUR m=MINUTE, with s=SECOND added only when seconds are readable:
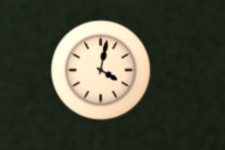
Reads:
h=4 m=2
